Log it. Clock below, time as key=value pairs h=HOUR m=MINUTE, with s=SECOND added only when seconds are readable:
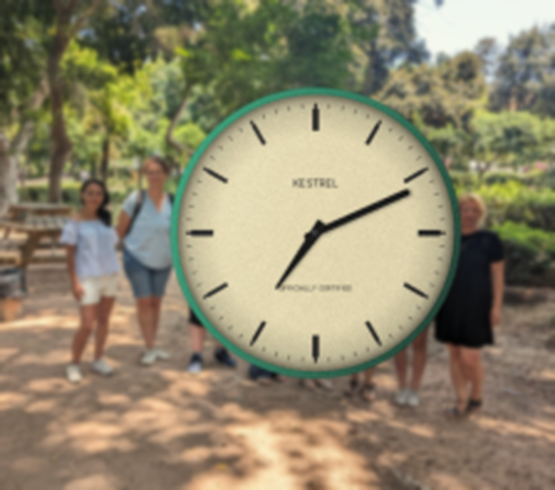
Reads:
h=7 m=11
